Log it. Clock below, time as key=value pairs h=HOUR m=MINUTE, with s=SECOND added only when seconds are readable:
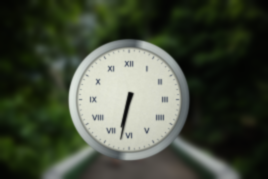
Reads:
h=6 m=32
